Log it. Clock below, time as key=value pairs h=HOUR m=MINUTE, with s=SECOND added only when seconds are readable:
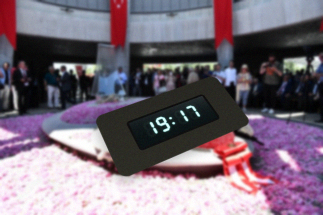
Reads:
h=19 m=17
